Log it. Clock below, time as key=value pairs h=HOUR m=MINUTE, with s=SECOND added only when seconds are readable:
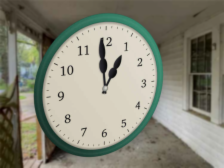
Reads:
h=12 m=59
